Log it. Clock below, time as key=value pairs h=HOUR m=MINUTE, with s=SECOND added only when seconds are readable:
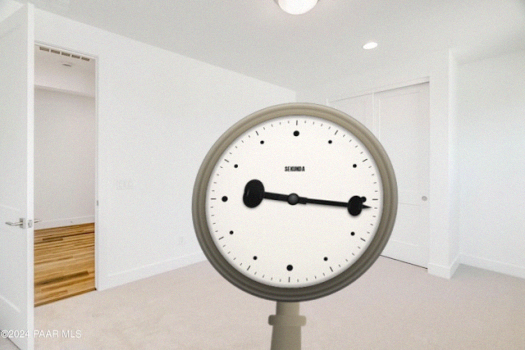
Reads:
h=9 m=16
